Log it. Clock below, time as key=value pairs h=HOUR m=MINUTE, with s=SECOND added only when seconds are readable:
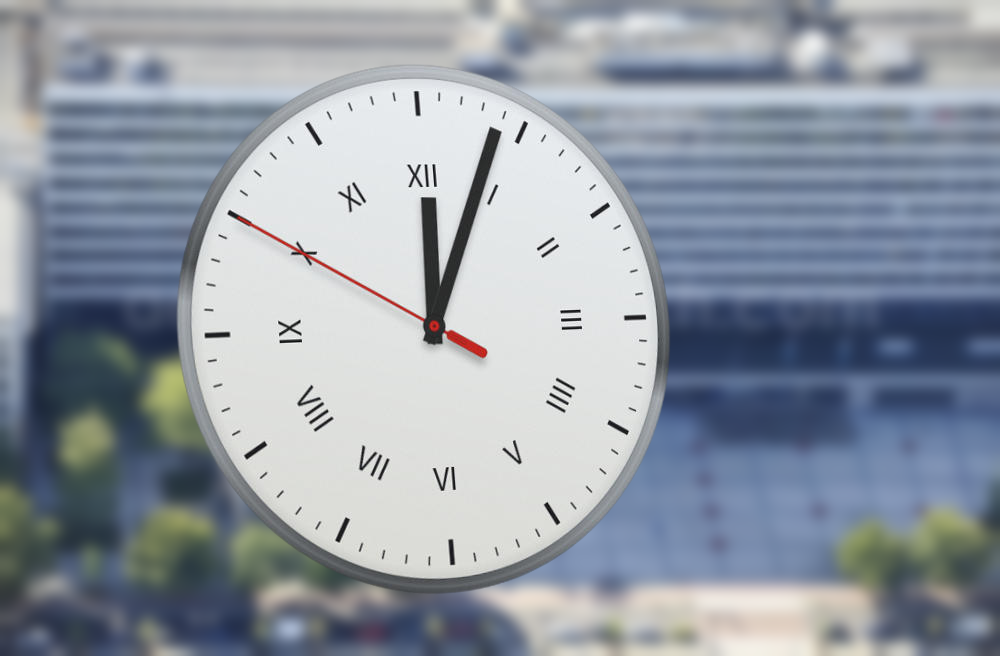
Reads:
h=12 m=3 s=50
